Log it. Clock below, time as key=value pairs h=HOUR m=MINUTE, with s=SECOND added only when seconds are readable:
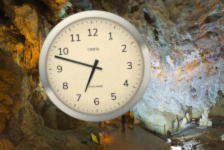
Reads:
h=6 m=48
